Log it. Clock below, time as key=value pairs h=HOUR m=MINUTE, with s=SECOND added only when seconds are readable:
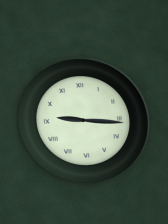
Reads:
h=9 m=16
